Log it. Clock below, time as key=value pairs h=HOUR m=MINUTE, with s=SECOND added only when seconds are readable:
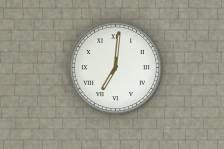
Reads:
h=7 m=1
